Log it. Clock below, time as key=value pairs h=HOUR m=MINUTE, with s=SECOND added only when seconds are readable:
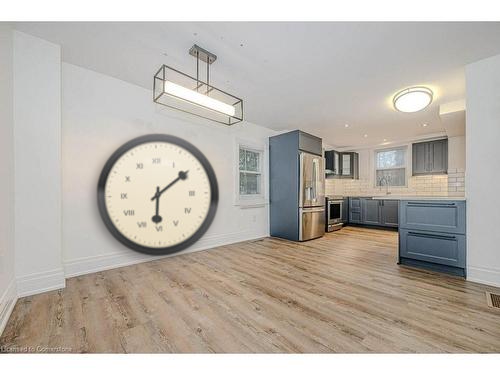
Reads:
h=6 m=9
